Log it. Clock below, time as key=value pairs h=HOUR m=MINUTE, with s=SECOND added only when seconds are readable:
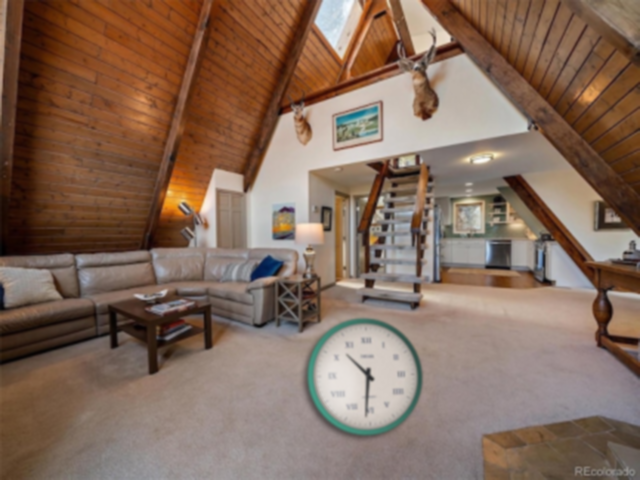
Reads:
h=10 m=31
